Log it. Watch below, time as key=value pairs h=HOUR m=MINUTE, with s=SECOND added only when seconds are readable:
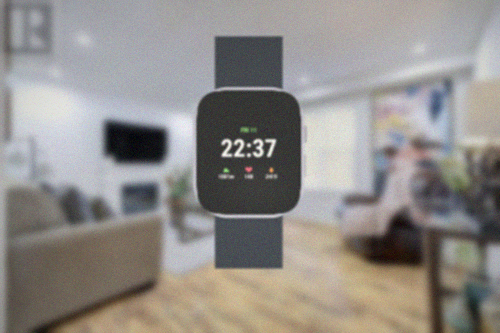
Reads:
h=22 m=37
